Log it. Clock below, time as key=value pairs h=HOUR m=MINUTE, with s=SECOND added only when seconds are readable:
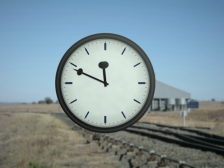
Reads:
h=11 m=49
